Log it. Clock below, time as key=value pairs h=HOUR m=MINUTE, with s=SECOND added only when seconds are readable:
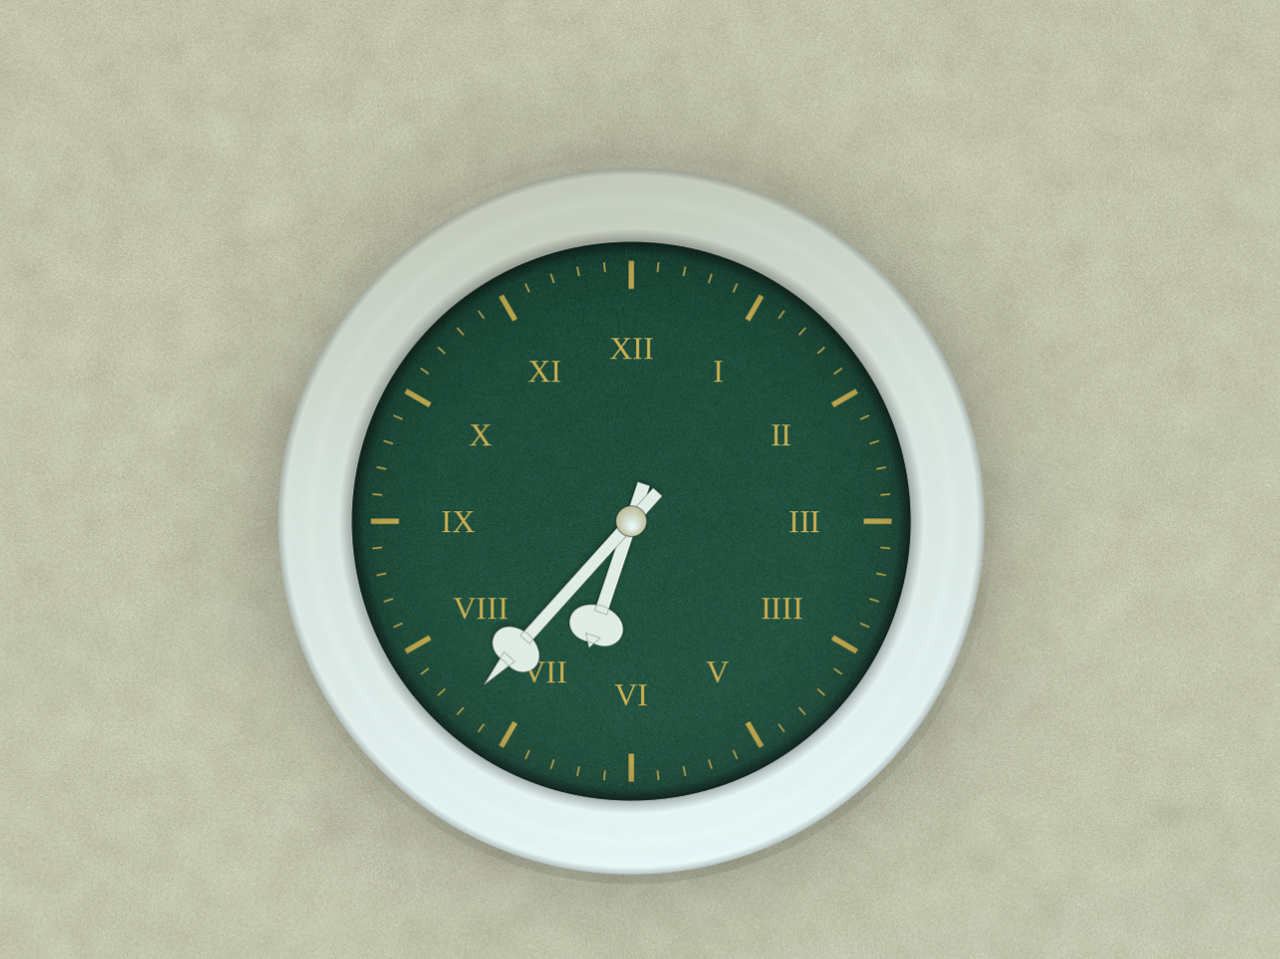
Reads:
h=6 m=37
